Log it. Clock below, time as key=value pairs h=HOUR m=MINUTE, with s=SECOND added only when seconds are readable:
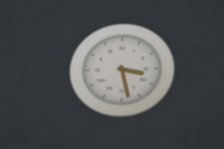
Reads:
h=3 m=28
